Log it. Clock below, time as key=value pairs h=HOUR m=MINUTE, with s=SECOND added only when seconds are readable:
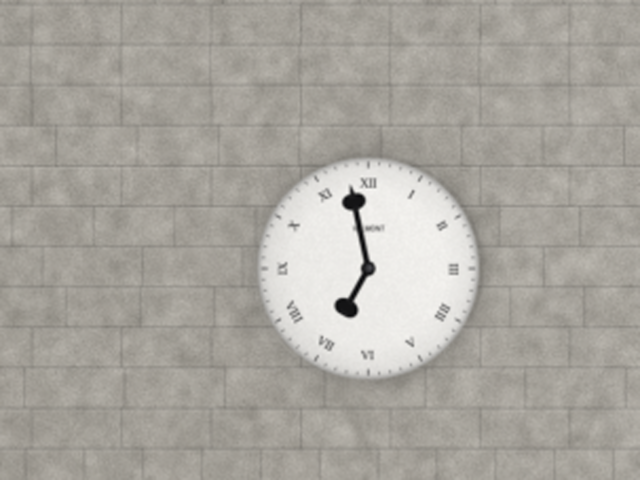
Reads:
h=6 m=58
